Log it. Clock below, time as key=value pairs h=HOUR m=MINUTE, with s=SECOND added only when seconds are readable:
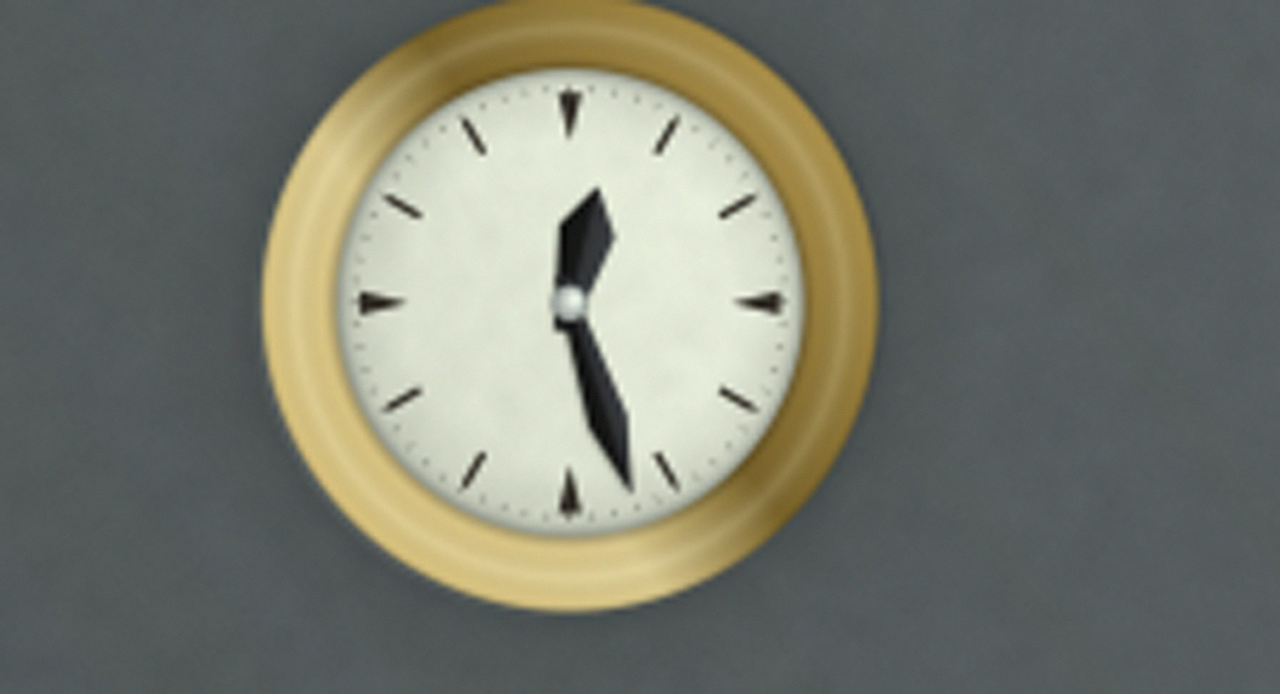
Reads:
h=12 m=27
